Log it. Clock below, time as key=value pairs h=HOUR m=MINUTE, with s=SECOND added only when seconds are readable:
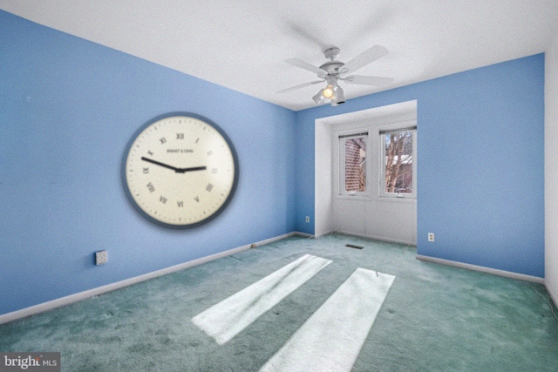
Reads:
h=2 m=48
